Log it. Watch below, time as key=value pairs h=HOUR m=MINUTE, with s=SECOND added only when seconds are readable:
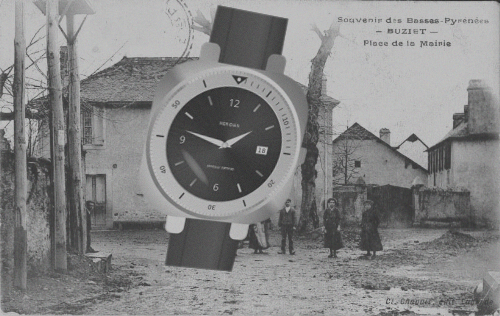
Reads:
h=1 m=47
